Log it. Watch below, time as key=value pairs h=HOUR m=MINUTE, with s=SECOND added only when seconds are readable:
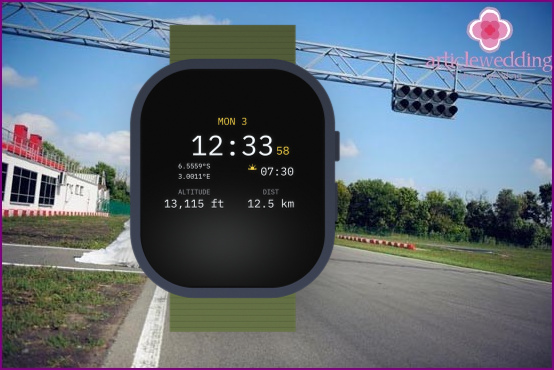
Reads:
h=12 m=33 s=58
